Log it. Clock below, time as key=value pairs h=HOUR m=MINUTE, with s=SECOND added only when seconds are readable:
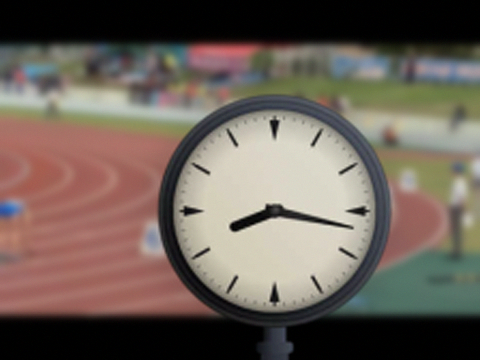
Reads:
h=8 m=17
